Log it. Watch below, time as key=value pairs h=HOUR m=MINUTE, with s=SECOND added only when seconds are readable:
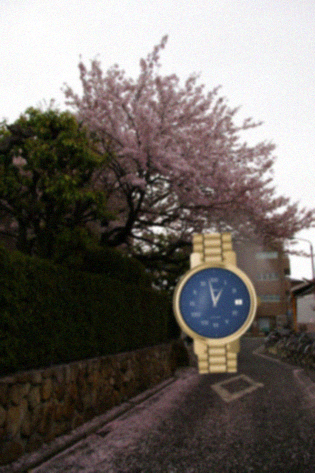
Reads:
h=12 m=58
